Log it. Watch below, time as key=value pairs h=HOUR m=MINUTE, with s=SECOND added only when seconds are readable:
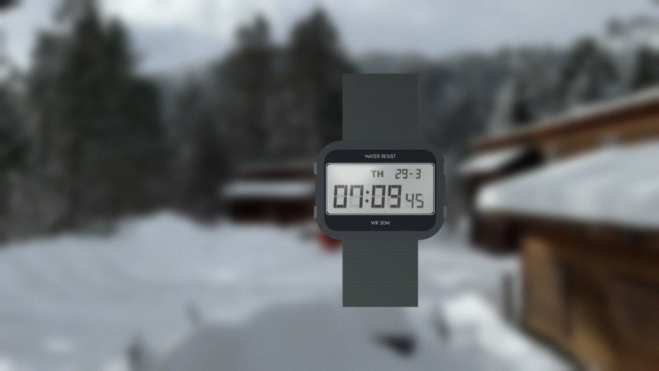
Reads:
h=7 m=9 s=45
